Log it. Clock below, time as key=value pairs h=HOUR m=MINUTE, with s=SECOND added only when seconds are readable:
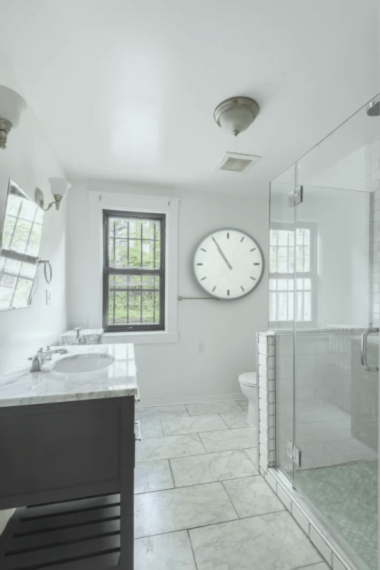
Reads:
h=10 m=55
